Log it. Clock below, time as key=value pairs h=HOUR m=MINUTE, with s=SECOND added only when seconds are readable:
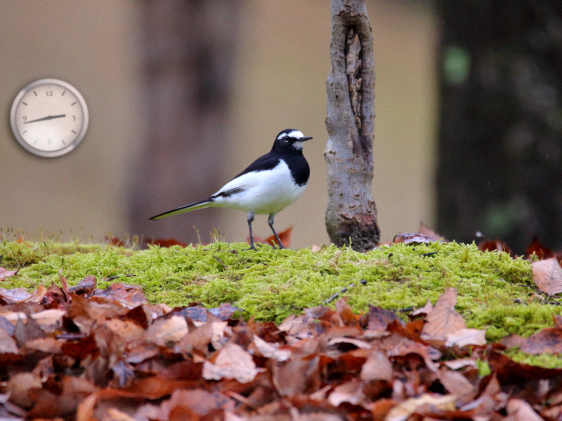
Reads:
h=2 m=43
